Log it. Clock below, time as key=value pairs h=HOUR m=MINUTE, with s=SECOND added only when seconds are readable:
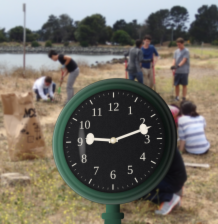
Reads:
h=9 m=12
